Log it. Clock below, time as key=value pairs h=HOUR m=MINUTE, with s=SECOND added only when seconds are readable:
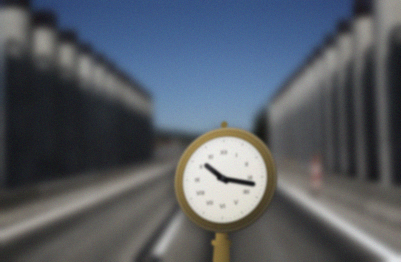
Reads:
h=10 m=17
